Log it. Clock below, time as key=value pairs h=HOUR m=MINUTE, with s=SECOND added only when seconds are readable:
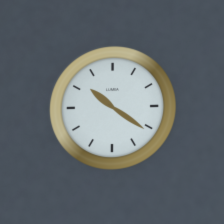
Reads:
h=10 m=21
